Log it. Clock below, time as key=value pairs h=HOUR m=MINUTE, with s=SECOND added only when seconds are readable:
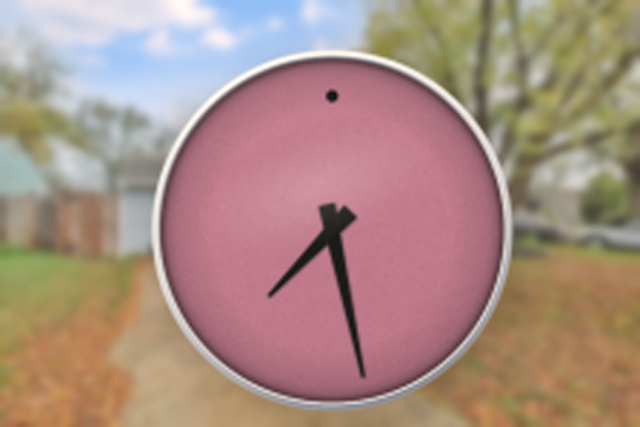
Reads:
h=7 m=28
